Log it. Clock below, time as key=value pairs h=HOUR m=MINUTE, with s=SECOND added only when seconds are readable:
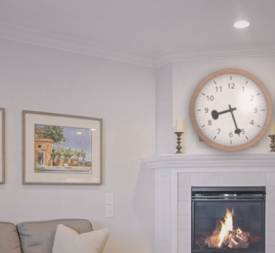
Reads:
h=8 m=27
